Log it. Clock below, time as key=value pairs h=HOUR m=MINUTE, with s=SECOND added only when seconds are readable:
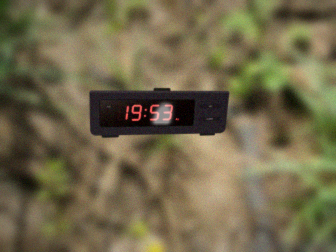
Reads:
h=19 m=53
